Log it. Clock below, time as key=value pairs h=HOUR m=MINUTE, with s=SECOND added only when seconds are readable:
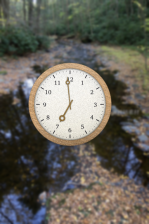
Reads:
h=6 m=59
